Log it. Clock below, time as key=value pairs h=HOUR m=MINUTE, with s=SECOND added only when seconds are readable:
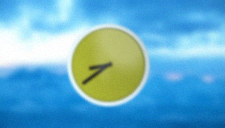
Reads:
h=8 m=39
